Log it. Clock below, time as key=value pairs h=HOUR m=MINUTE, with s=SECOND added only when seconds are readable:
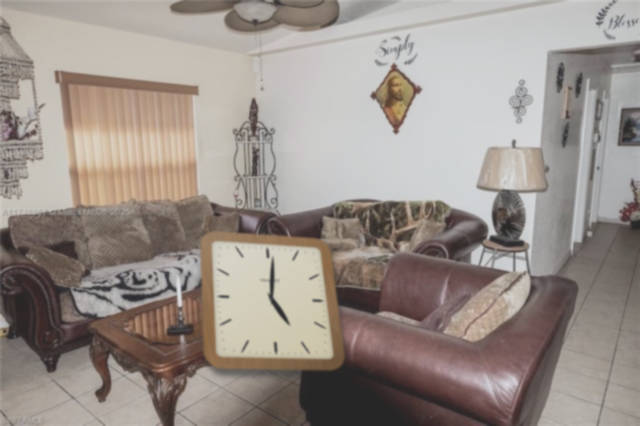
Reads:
h=5 m=1
